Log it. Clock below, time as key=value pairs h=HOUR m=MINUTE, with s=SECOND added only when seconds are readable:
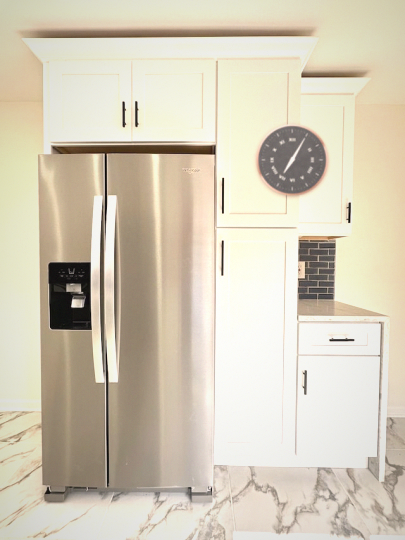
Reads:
h=7 m=5
